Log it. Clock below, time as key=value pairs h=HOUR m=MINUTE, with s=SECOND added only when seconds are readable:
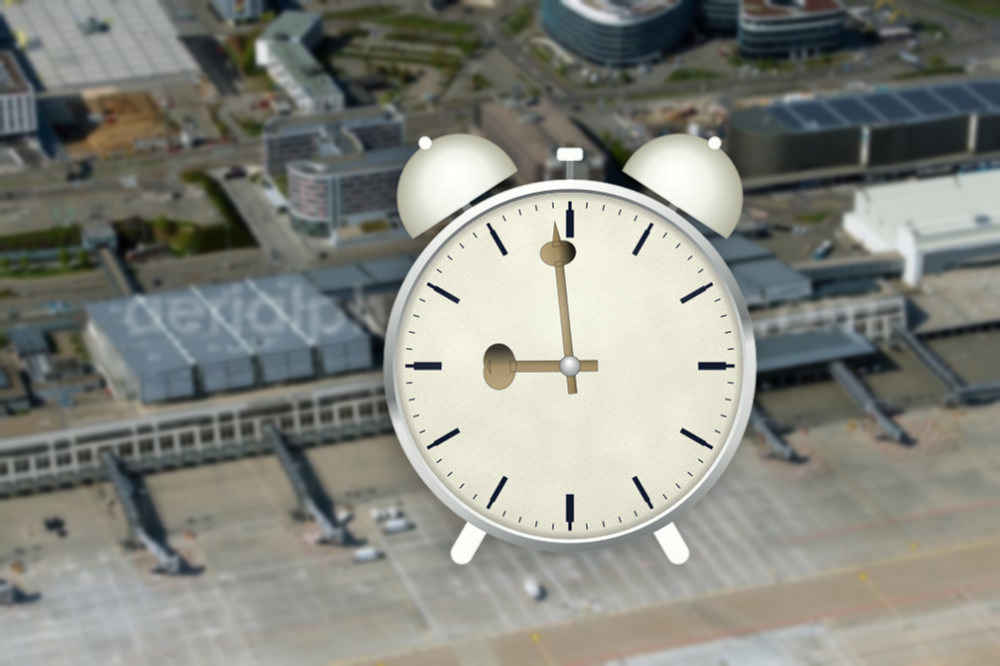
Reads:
h=8 m=59
